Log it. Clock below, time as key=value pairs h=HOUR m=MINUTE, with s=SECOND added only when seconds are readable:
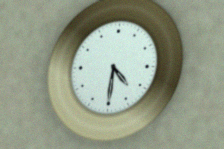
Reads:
h=4 m=30
